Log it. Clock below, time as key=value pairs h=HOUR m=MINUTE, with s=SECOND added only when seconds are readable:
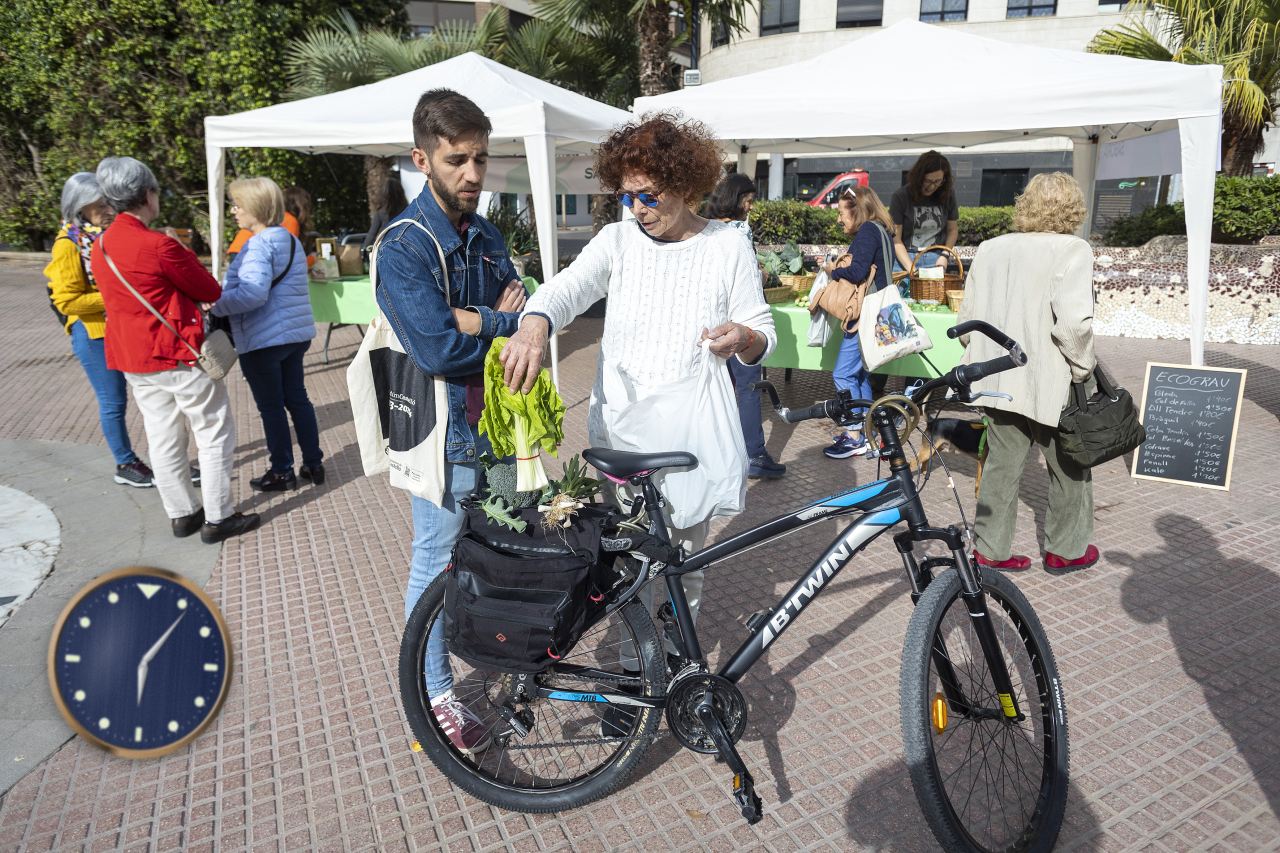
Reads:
h=6 m=6
